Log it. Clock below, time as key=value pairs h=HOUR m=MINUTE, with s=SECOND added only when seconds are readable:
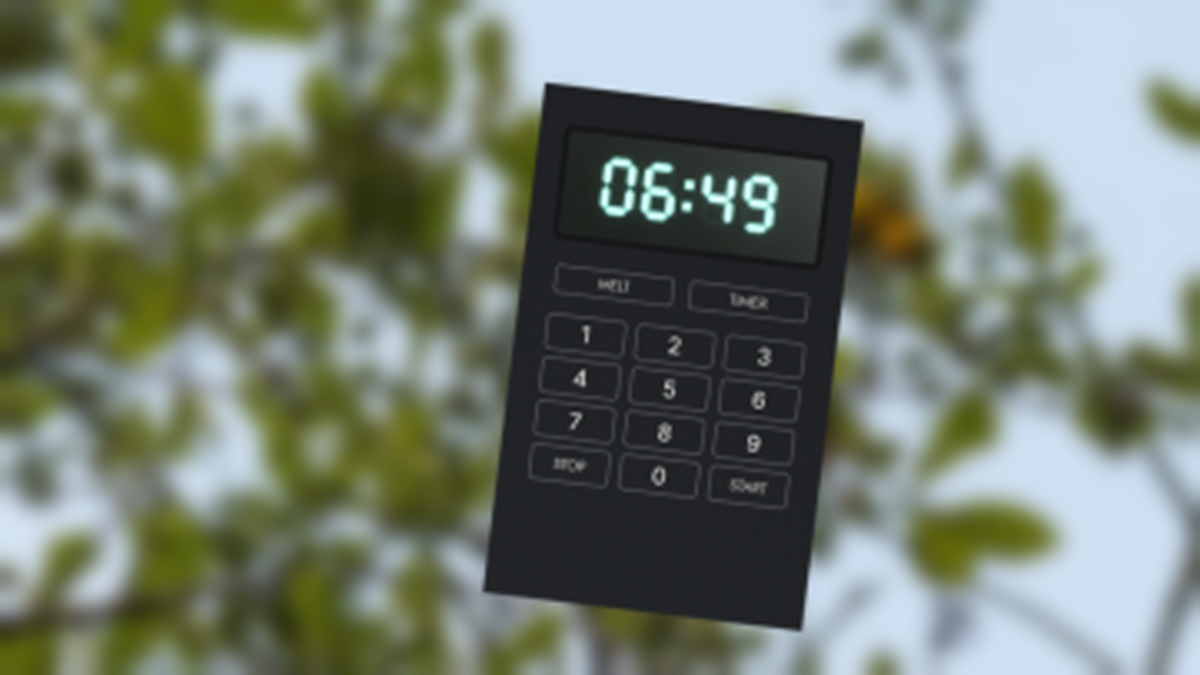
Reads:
h=6 m=49
